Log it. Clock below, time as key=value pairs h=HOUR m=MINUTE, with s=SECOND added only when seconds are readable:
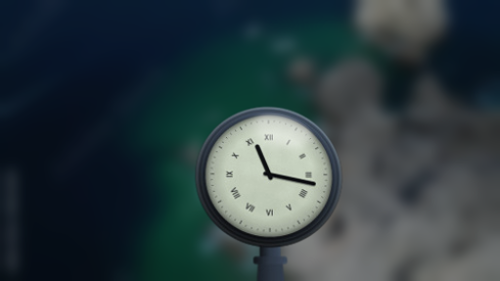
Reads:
h=11 m=17
